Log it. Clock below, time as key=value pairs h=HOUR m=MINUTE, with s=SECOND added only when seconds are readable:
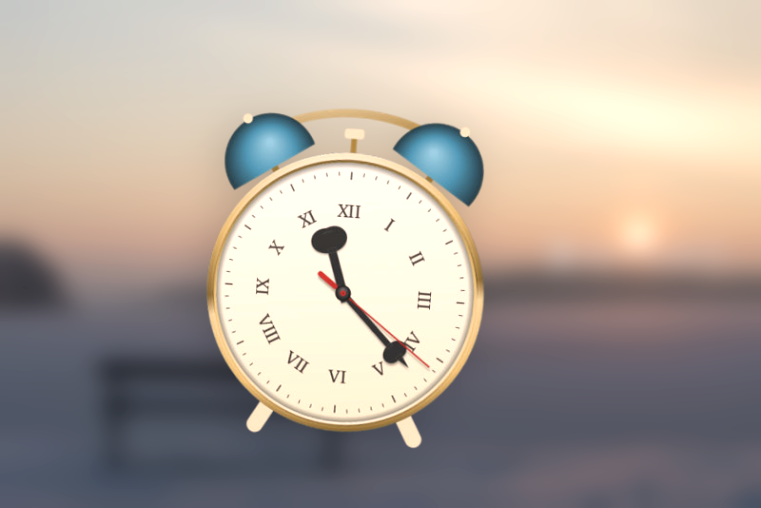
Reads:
h=11 m=22 s=21
